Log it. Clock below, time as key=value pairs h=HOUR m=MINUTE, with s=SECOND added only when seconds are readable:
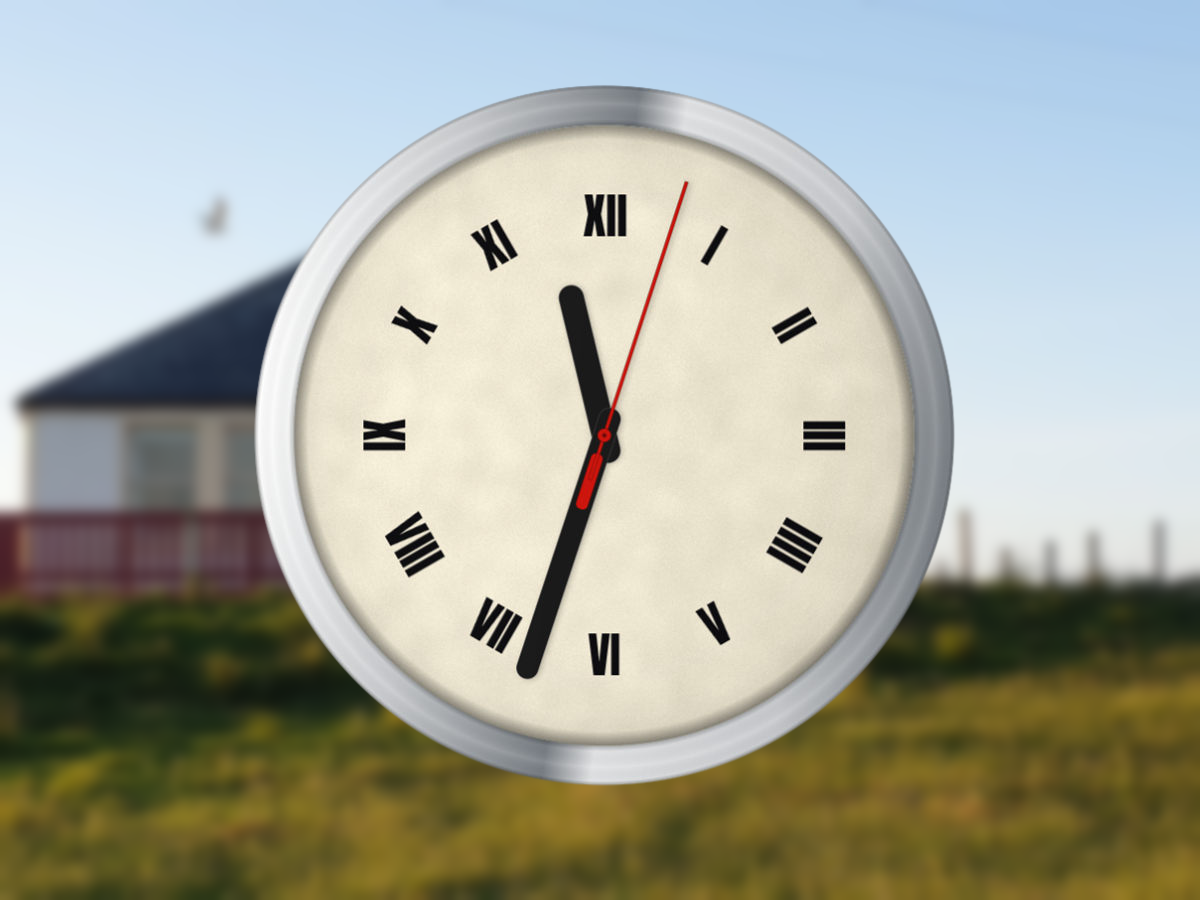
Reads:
h=11 m=33 s=3
